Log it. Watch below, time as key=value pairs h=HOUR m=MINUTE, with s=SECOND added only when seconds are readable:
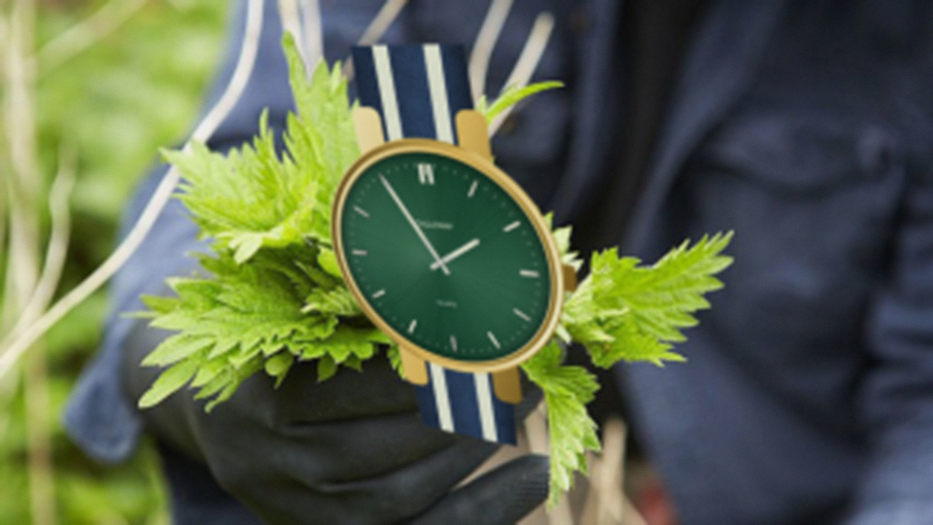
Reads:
h=1 m=55
